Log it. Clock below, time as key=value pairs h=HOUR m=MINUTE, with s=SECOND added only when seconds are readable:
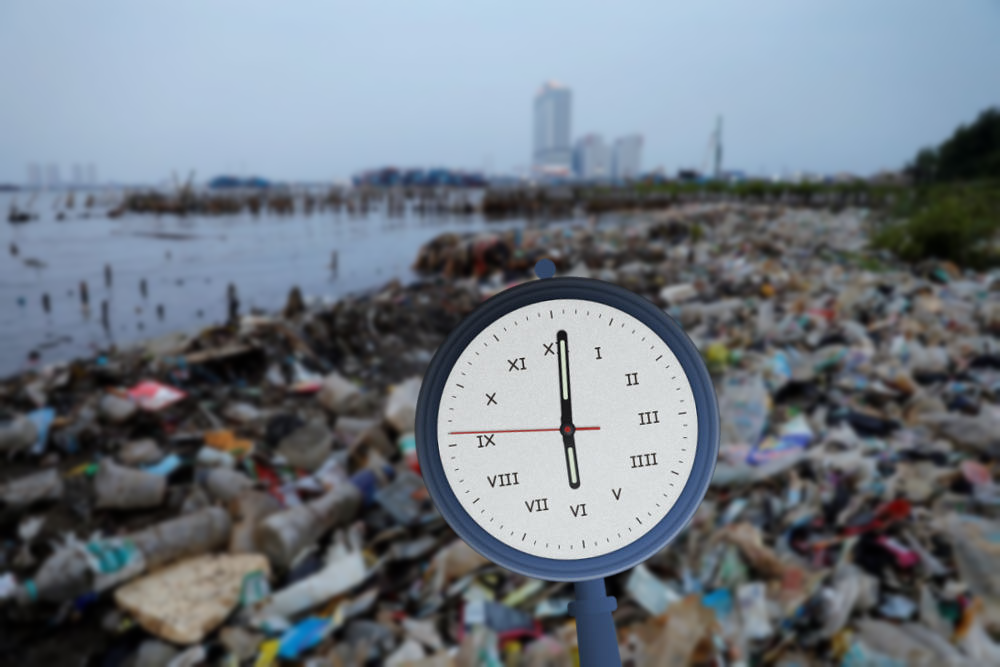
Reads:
h=6 m=0 s=46
